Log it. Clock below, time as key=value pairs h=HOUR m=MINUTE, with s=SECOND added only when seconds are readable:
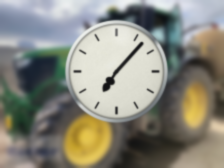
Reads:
h=7 m=7
